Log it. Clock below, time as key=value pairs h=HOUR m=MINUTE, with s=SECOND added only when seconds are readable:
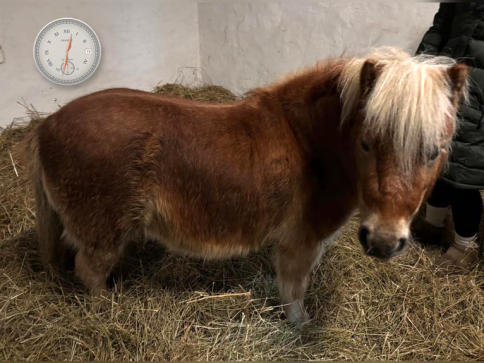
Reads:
h=12 m=32
